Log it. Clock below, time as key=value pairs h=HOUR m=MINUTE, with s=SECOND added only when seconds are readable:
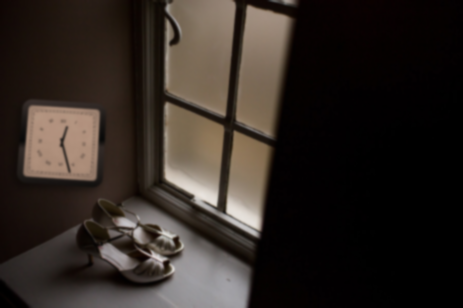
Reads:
h=12 m=27
